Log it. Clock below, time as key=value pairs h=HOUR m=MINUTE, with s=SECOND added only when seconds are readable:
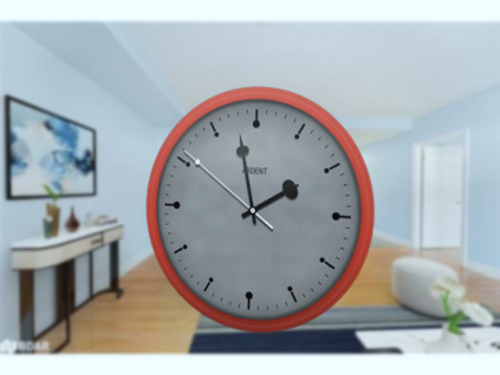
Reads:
h=1 m=57 s=51
